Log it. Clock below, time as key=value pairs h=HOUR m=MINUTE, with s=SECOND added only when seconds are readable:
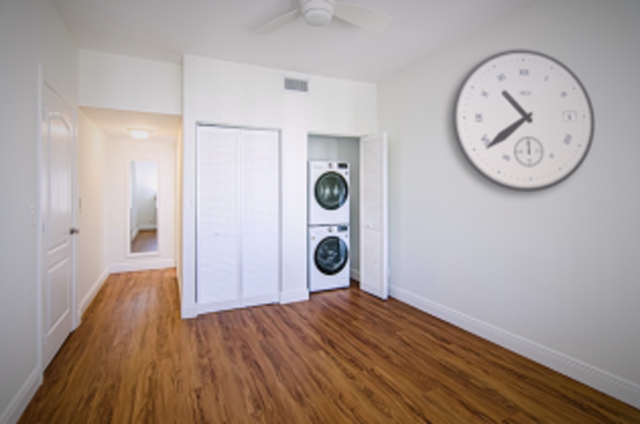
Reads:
h=10 m=39
